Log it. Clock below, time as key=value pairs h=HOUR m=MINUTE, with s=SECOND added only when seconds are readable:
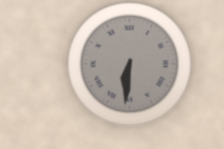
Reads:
h=6 m=31
